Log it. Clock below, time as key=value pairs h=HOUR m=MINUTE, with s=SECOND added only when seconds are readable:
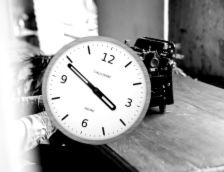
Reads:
h=3 m=49
